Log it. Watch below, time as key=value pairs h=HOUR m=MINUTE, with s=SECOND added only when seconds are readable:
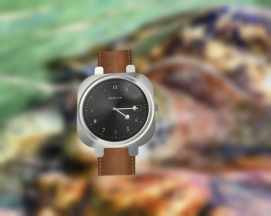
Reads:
h=4 m=15
